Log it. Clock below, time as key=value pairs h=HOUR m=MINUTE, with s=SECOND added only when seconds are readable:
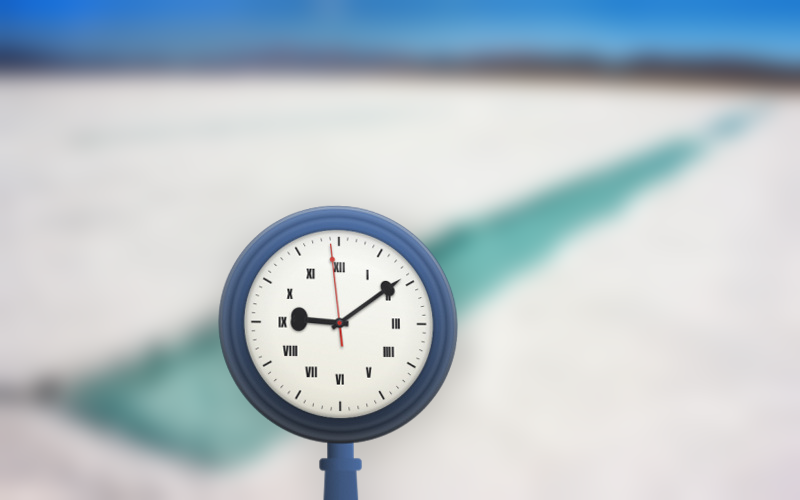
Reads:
h=9 m=8 s=59
